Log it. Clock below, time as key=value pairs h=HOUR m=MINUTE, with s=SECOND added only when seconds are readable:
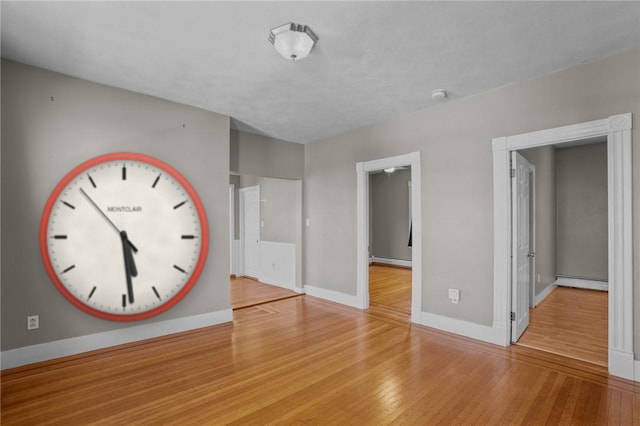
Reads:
h=5 m=28 s=53
